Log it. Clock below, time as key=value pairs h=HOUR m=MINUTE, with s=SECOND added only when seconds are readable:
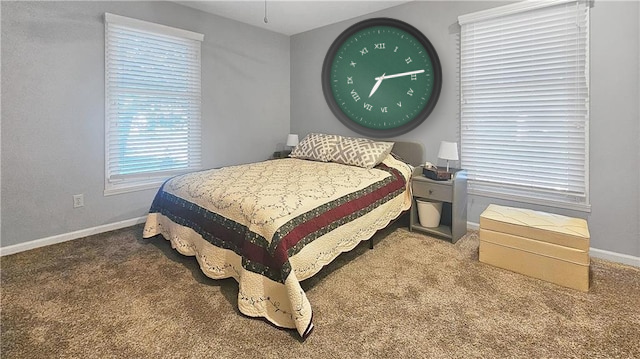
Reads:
h=7 m=14
